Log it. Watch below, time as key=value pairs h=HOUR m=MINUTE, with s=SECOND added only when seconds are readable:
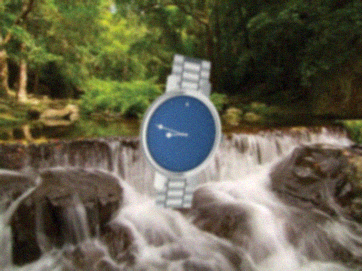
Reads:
h=8 m=47
